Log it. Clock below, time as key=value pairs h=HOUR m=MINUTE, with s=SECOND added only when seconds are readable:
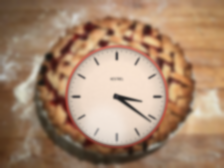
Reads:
h=3 m=21
